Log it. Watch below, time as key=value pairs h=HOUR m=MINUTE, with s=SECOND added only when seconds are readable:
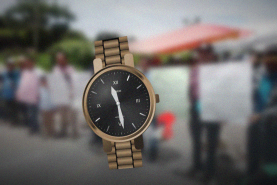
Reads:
h=11 m=29
